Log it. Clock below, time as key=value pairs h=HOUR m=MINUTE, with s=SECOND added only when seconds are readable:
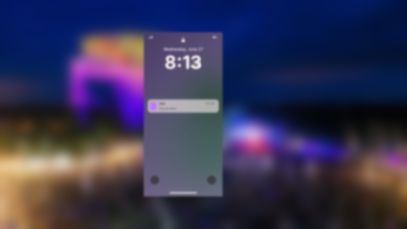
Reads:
h=8 m=13
